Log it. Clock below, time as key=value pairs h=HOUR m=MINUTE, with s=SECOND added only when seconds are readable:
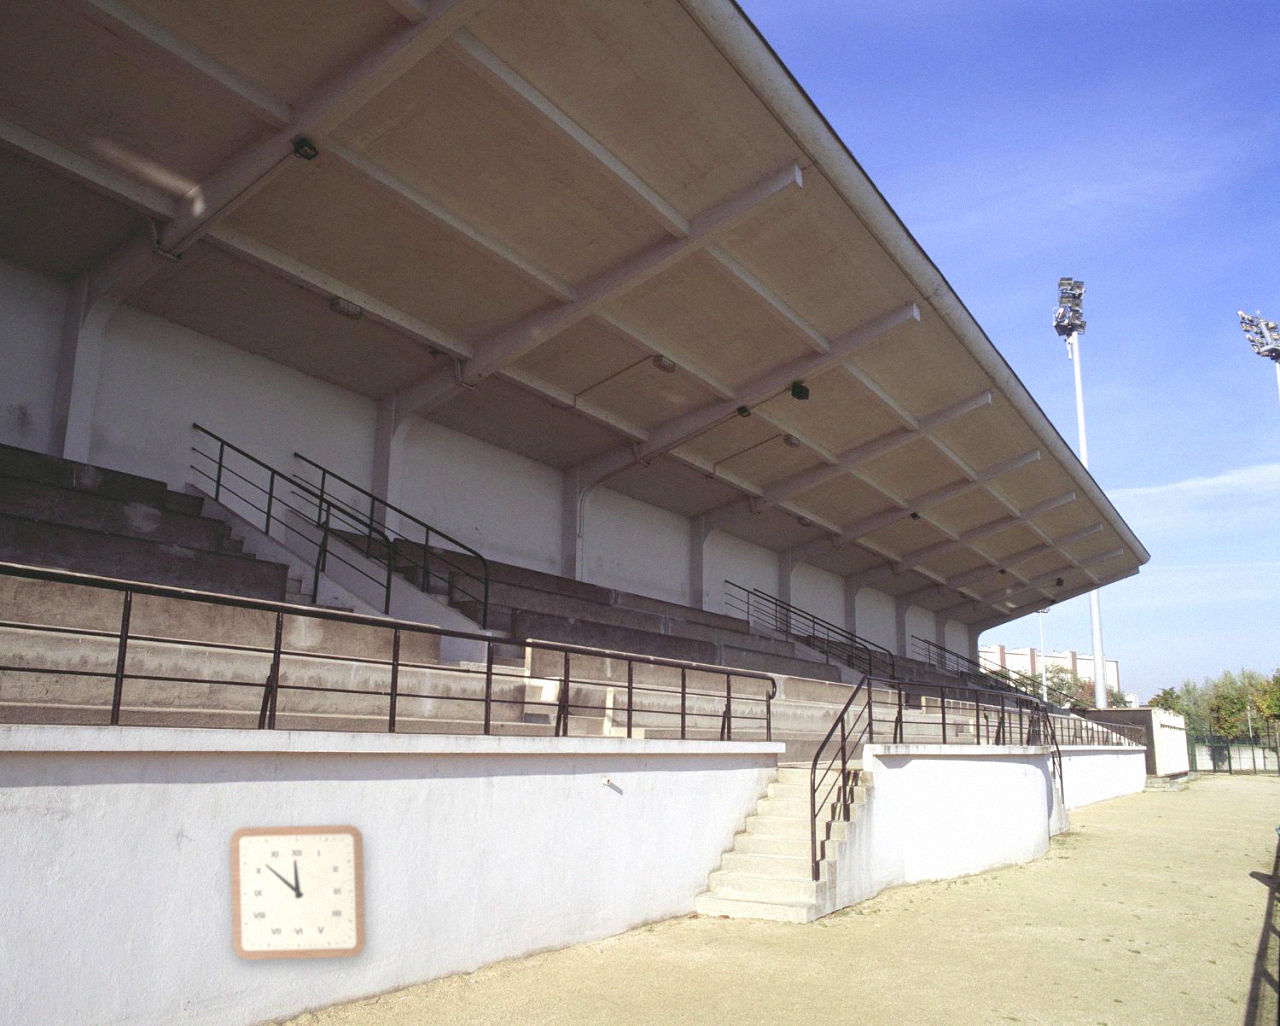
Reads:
h=11 m=52
